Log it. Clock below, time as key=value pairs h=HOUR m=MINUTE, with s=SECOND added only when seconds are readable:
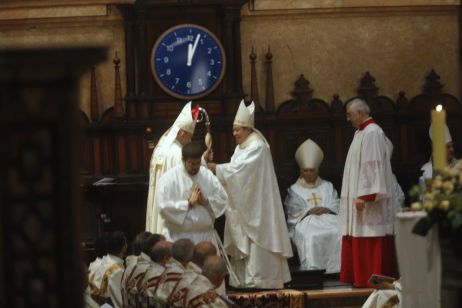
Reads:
h=12 m=3
